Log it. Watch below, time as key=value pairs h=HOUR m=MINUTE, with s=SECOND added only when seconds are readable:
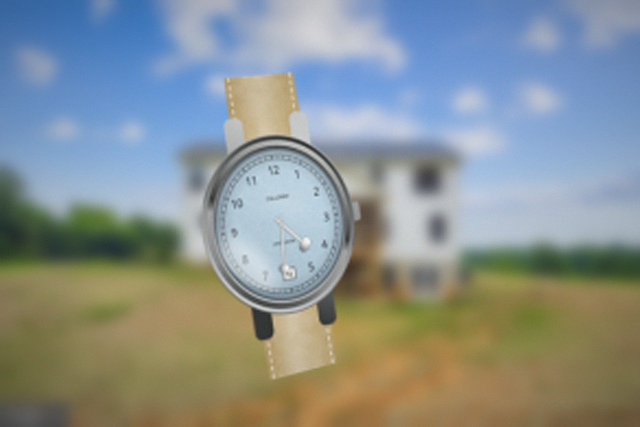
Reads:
h=4 m=31
